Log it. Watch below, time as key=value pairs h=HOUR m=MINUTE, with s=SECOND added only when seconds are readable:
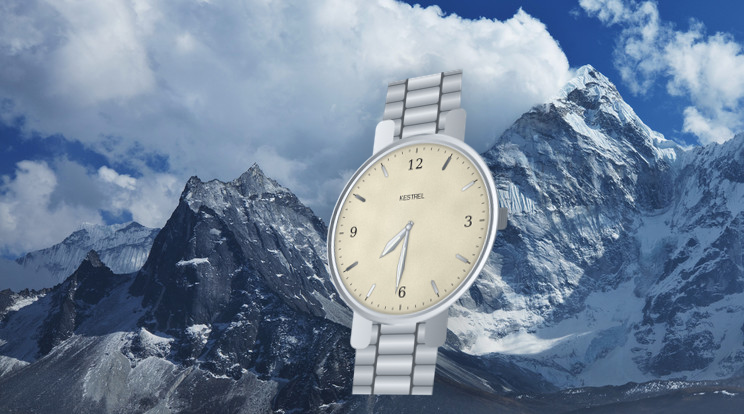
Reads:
h=7 m=31
